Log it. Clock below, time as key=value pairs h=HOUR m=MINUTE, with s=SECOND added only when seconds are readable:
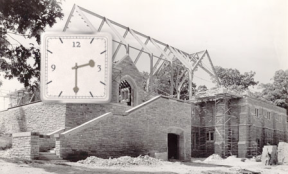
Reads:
h=2 m=30
